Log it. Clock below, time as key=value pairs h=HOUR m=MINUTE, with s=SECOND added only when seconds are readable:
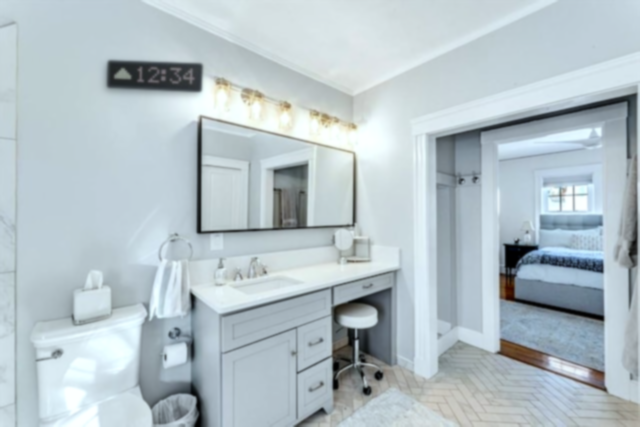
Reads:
h=12 m=34
